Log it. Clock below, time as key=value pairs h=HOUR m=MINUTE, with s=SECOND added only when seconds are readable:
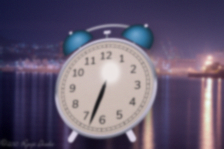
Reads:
h=6 m=33
